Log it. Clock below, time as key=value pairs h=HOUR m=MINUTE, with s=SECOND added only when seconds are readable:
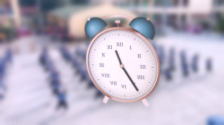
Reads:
h=11 m=25
